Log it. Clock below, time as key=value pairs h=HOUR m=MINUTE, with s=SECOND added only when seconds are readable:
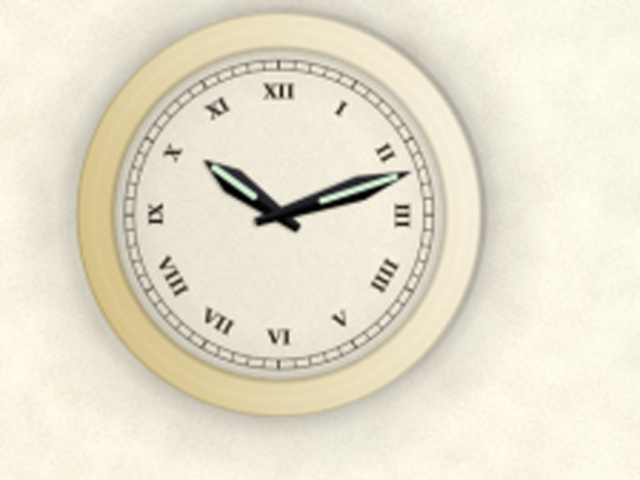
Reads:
h=10 m=12
